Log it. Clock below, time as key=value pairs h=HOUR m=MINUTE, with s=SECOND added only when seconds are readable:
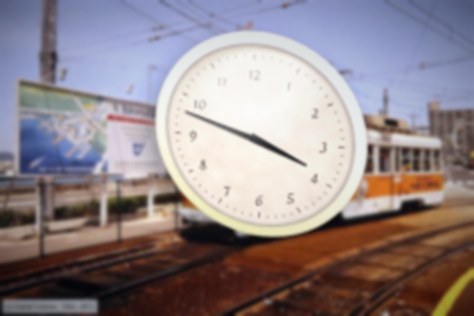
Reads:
h=3 m=48
